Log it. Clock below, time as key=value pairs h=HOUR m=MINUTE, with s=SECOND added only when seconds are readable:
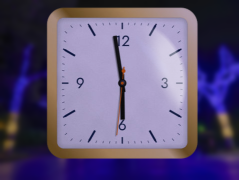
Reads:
h=5 m=58 s=31
